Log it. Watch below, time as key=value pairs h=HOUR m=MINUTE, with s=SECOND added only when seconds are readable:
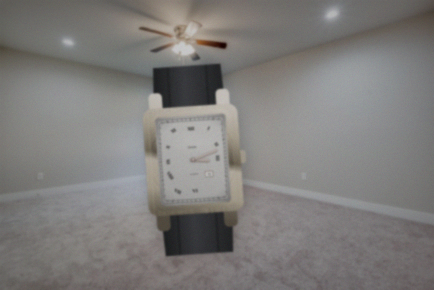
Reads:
h=3 m=12
